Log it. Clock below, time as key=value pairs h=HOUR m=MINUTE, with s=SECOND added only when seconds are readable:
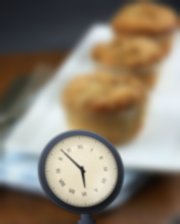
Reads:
h=5 m=53
